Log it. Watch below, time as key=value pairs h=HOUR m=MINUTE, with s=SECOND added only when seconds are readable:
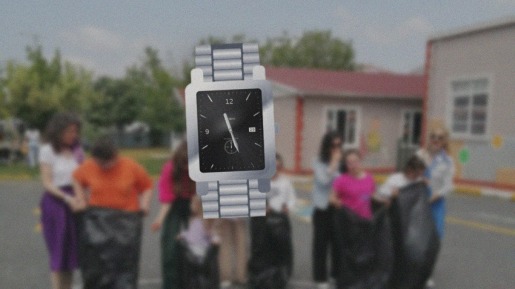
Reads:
h=11 m=27
